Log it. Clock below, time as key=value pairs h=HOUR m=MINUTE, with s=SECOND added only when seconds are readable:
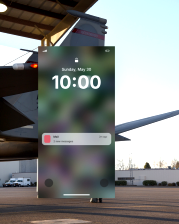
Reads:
h=10 m=0
